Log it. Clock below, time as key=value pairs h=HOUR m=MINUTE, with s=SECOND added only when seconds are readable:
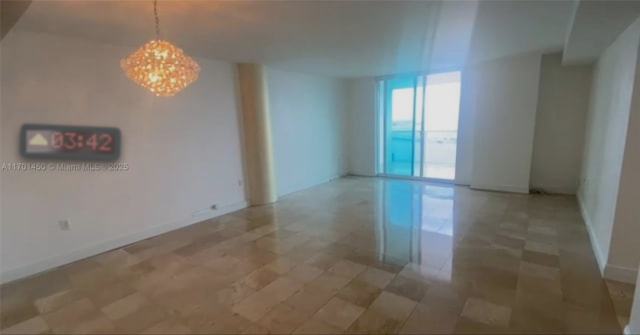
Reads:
h=3 m=42
